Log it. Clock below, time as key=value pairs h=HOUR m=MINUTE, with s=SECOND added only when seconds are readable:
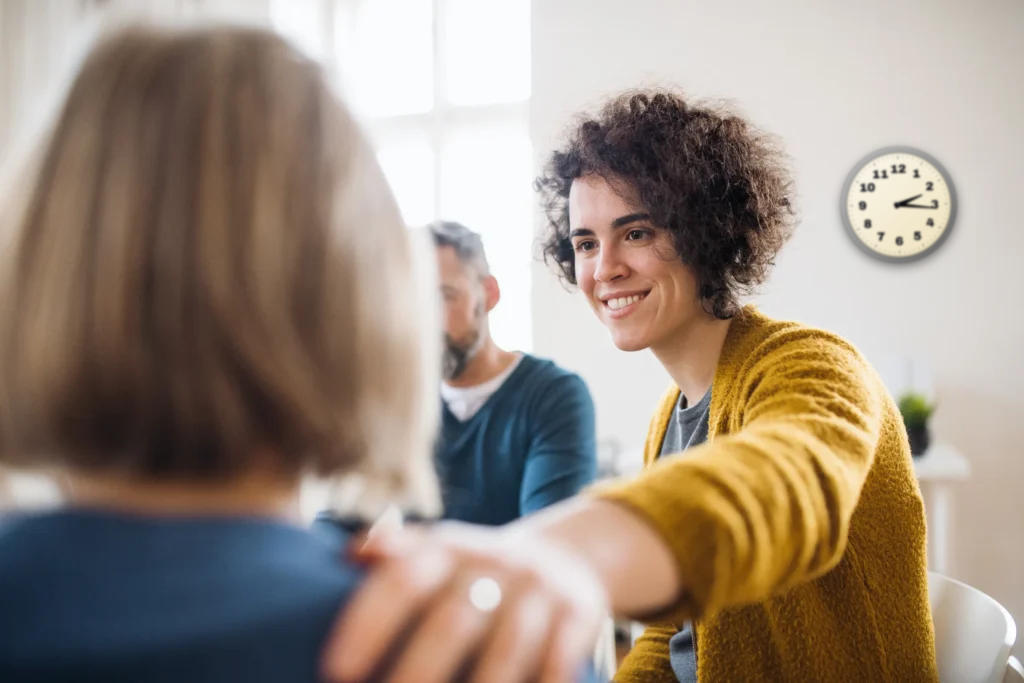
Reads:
h=2 m=16
